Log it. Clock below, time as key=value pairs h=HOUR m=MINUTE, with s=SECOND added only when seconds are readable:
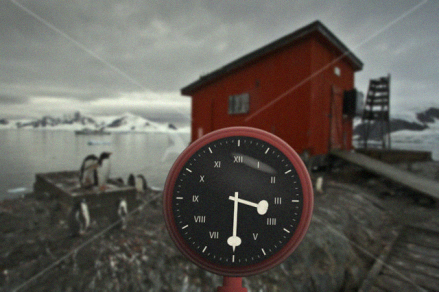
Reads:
h=3 m=30
